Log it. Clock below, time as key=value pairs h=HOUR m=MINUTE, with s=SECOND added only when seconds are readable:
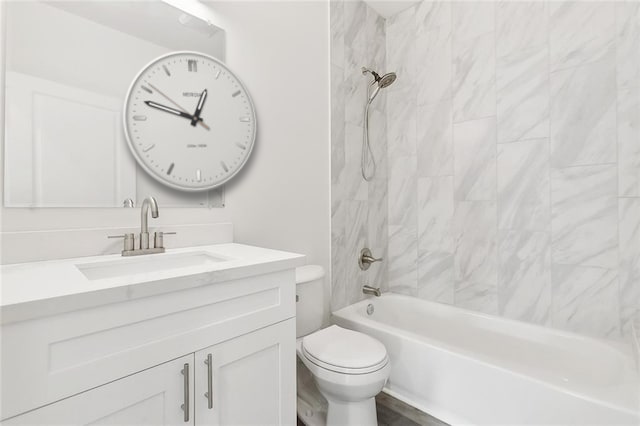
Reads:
h=12 m=47 s=51
